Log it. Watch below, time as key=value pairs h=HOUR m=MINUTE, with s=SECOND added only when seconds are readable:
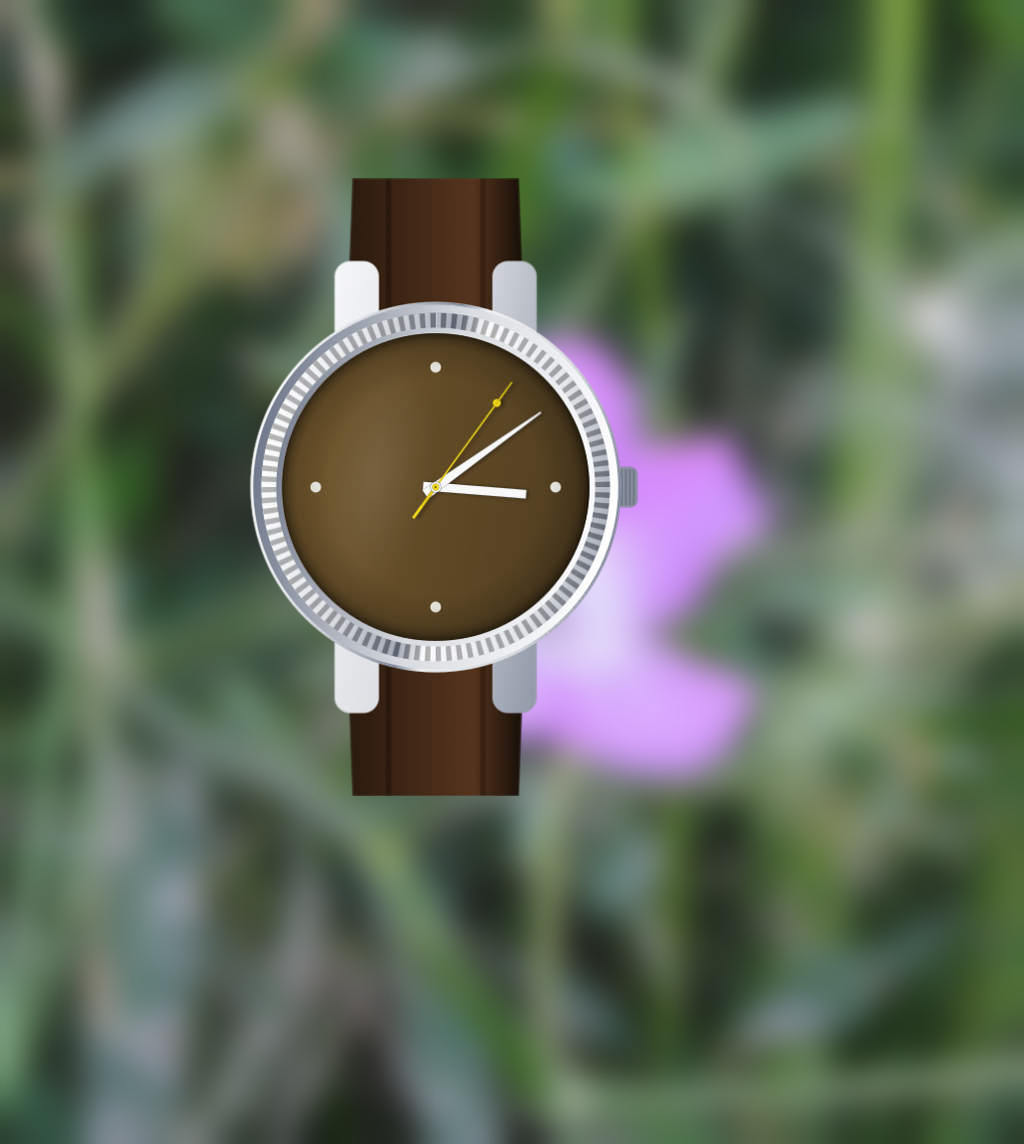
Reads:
h=3 m=9 s=6
